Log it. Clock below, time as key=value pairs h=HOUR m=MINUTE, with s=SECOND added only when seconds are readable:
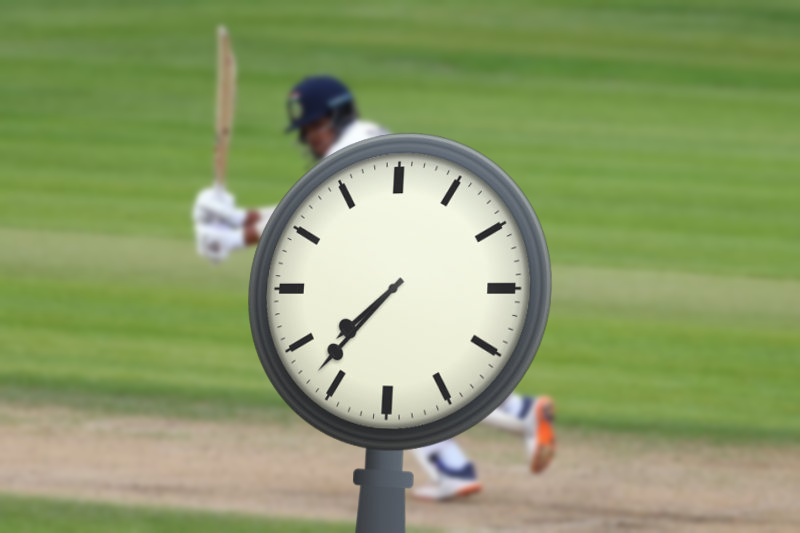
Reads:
h=7 m=37
